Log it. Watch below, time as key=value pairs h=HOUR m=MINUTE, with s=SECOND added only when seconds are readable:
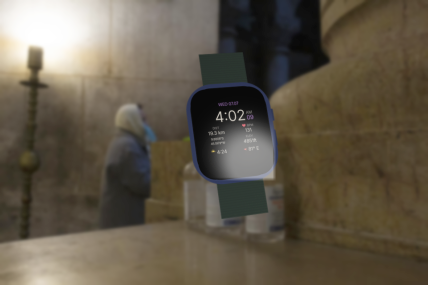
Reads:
h=4 m=2
